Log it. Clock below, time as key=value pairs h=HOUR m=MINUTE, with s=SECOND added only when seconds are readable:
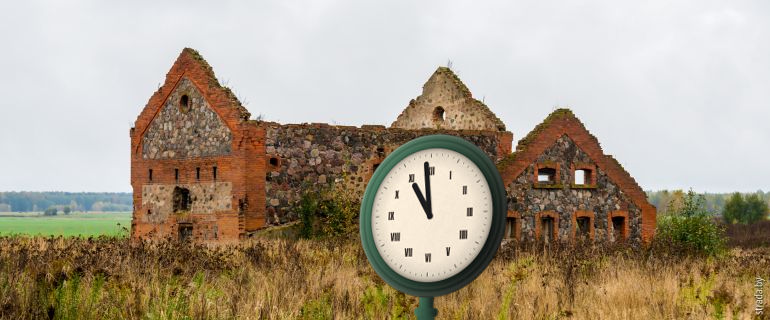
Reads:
h=10 m=59
